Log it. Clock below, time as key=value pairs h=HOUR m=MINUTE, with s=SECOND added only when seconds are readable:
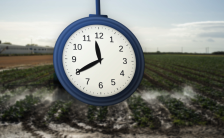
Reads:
h=11 m=40
